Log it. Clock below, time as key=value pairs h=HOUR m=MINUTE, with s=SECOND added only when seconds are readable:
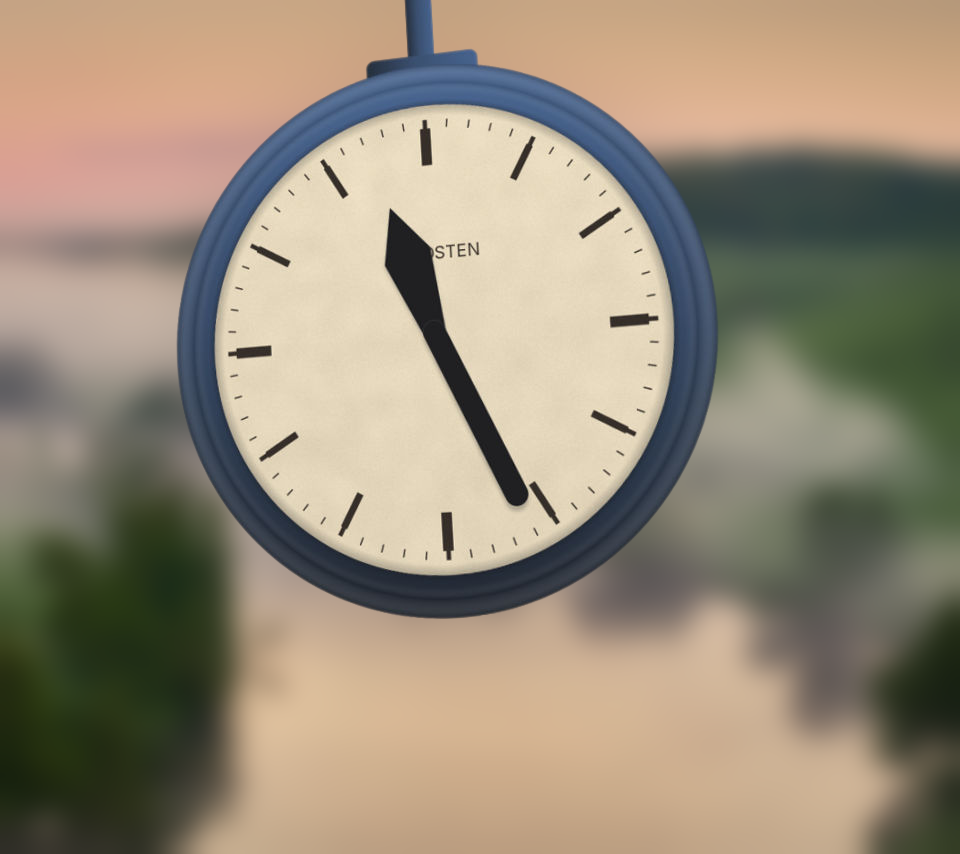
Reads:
h=11 m=26
